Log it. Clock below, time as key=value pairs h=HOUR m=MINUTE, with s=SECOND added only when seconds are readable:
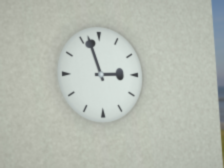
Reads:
h=2 m=57
